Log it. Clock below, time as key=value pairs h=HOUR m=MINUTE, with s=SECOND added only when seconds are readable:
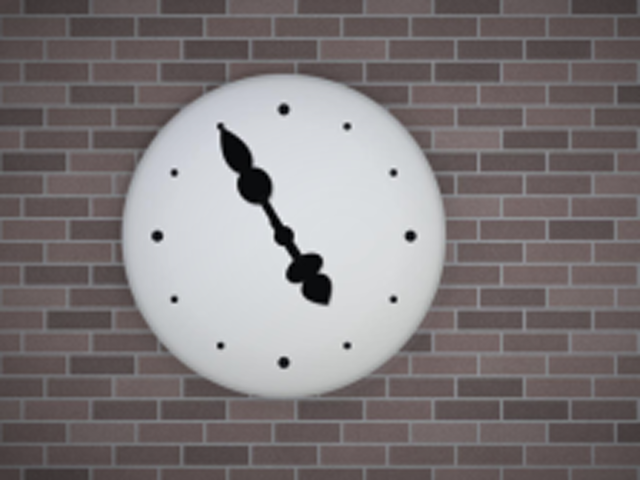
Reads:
h=4 m=55
